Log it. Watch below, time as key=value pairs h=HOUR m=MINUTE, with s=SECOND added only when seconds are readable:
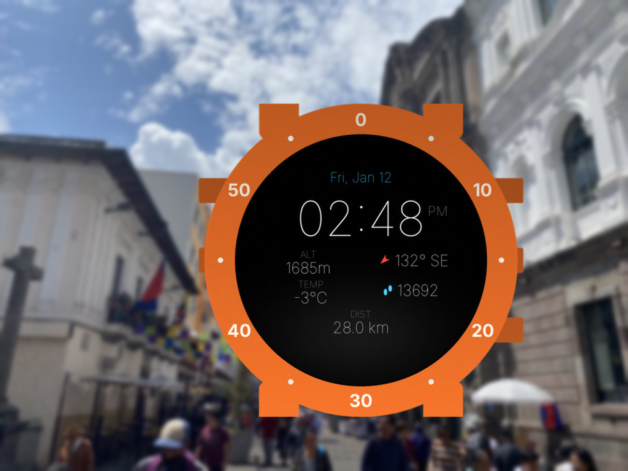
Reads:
h=2 m=48
